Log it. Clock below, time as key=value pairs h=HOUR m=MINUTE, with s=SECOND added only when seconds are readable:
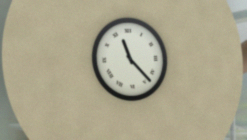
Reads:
h=11 m=23
